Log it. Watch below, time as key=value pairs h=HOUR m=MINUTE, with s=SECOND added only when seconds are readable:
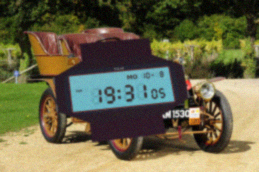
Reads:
h=19 m=31 s=5
